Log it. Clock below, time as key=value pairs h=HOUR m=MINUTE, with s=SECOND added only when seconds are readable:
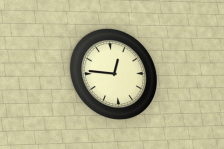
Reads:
h=12 m=46
